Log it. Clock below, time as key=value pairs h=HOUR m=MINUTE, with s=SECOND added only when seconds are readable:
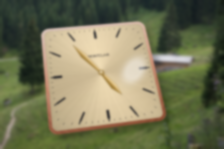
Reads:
h=4 m=54
